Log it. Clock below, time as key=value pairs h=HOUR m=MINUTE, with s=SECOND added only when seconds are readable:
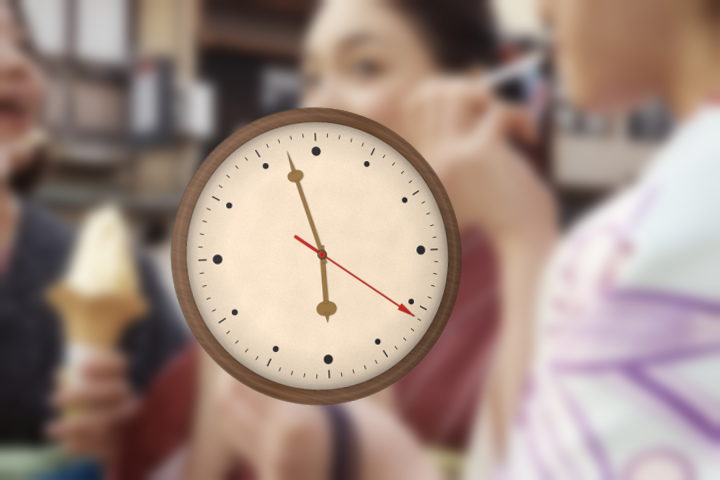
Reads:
h=5 m=57 s=21
